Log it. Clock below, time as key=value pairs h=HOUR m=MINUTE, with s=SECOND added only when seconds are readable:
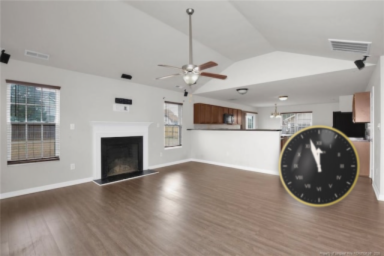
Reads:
h=11 m=57
